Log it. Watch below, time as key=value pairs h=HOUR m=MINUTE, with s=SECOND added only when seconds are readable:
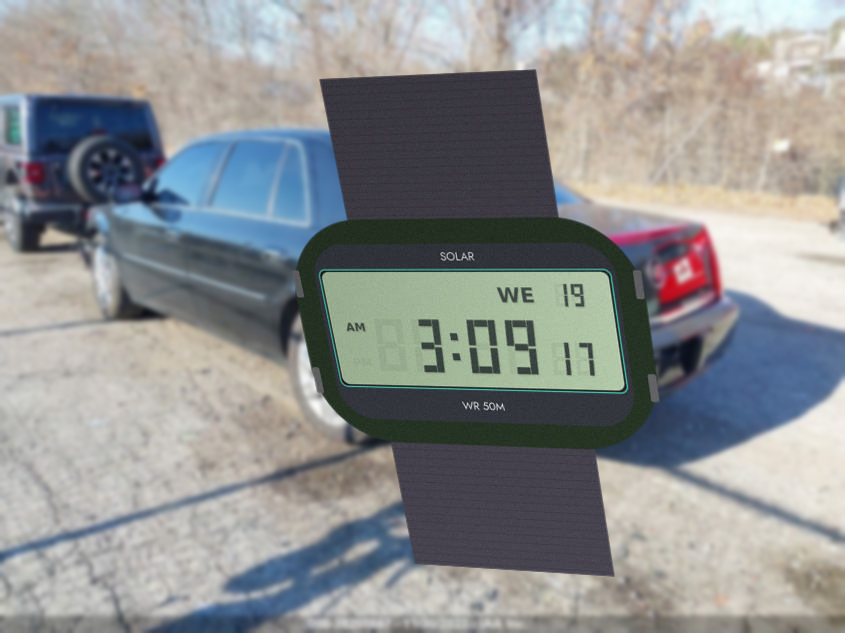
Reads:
h=3 m=9 s=17
